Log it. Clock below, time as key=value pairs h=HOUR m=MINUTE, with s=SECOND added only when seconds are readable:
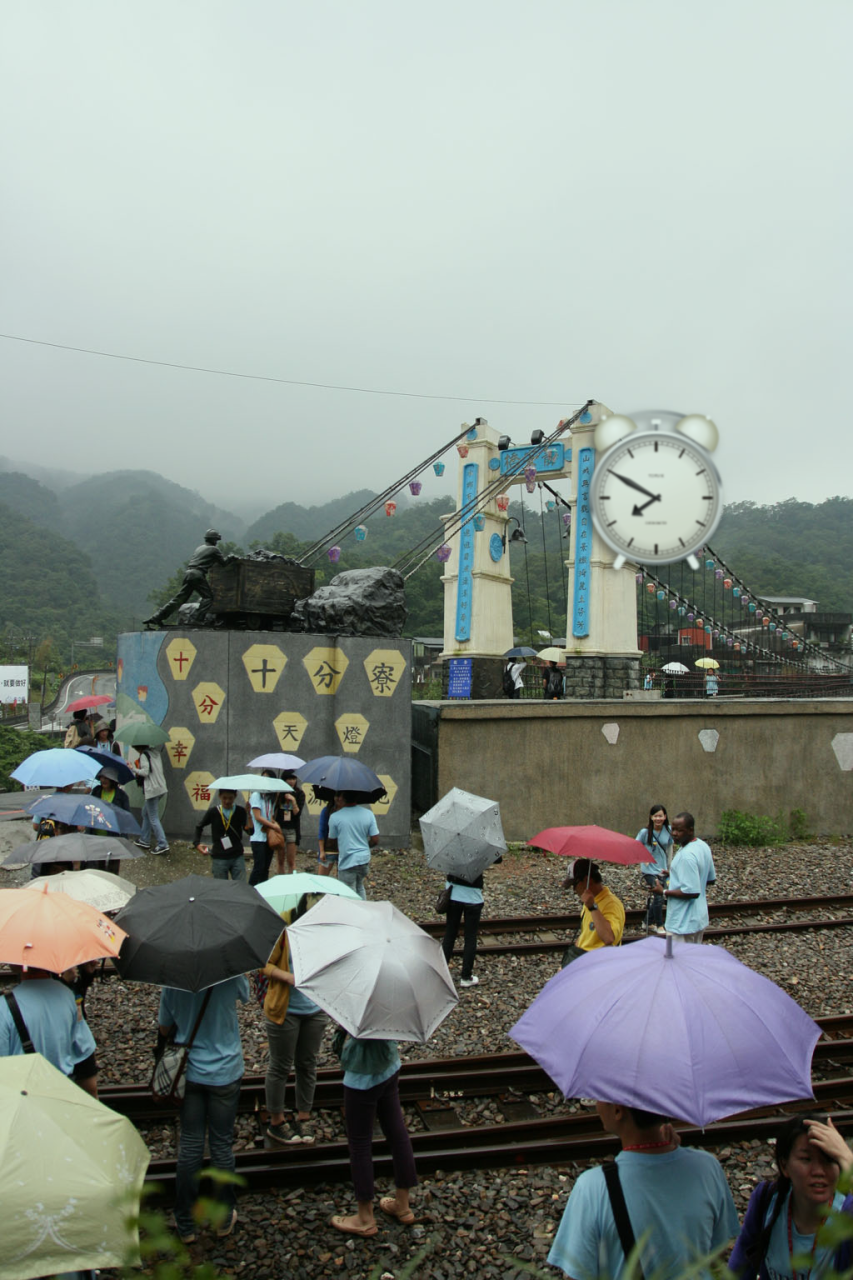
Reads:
h=7 m=50
